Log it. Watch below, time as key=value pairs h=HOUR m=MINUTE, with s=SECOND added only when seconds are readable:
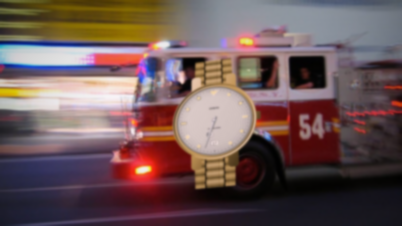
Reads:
h=6 m=33
